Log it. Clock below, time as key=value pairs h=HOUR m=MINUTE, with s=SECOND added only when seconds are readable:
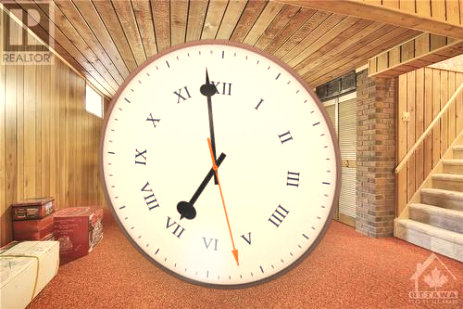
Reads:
h=6 m=58 s=27
